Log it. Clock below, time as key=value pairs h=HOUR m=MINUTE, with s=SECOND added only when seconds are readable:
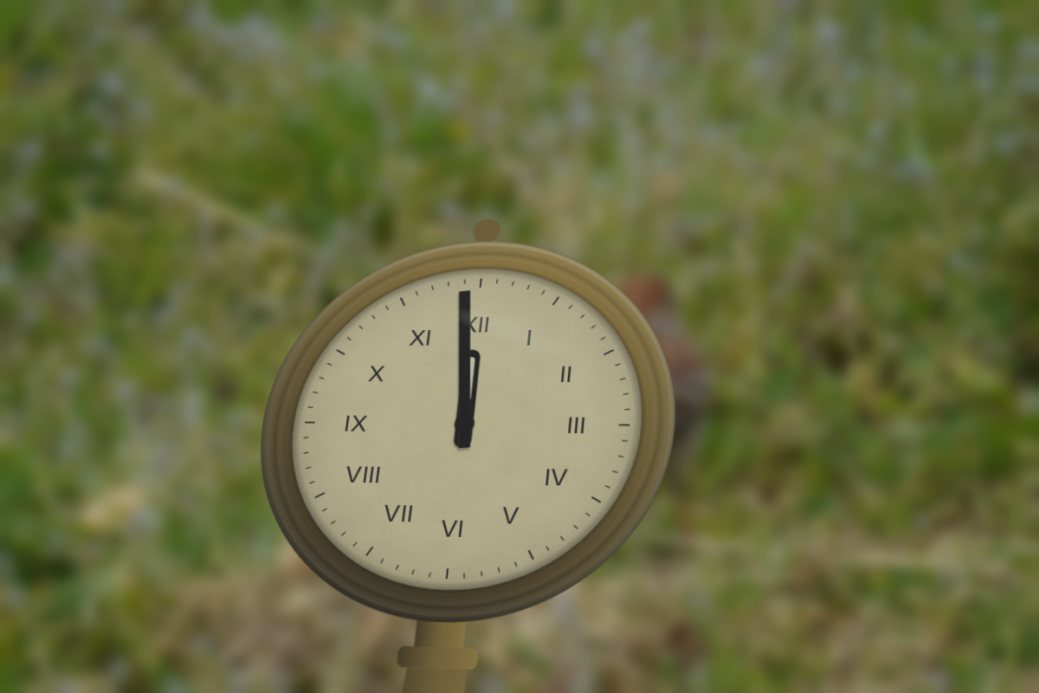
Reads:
h=11 m=59
